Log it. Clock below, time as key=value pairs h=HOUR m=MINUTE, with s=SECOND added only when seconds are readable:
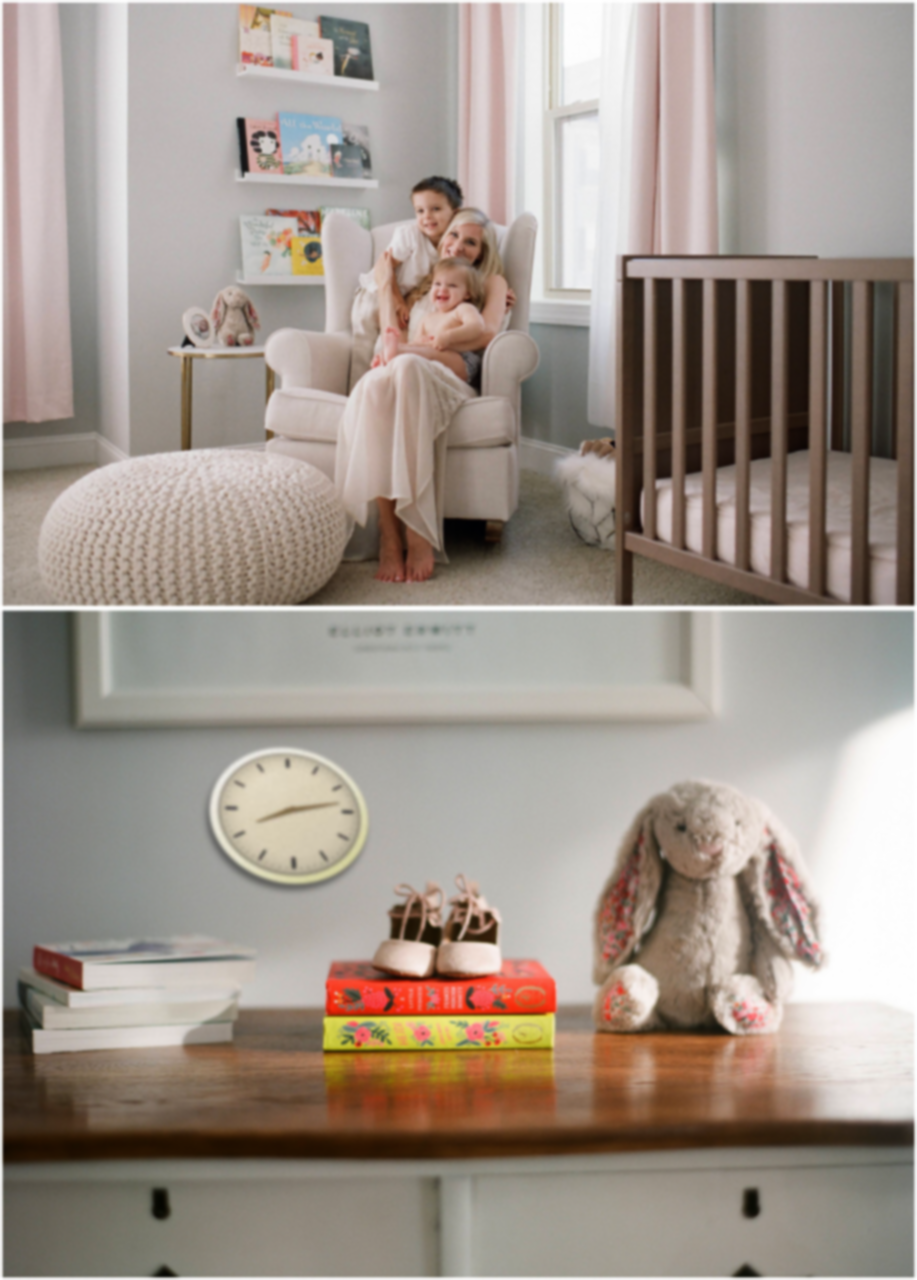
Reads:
h=8 m=13
